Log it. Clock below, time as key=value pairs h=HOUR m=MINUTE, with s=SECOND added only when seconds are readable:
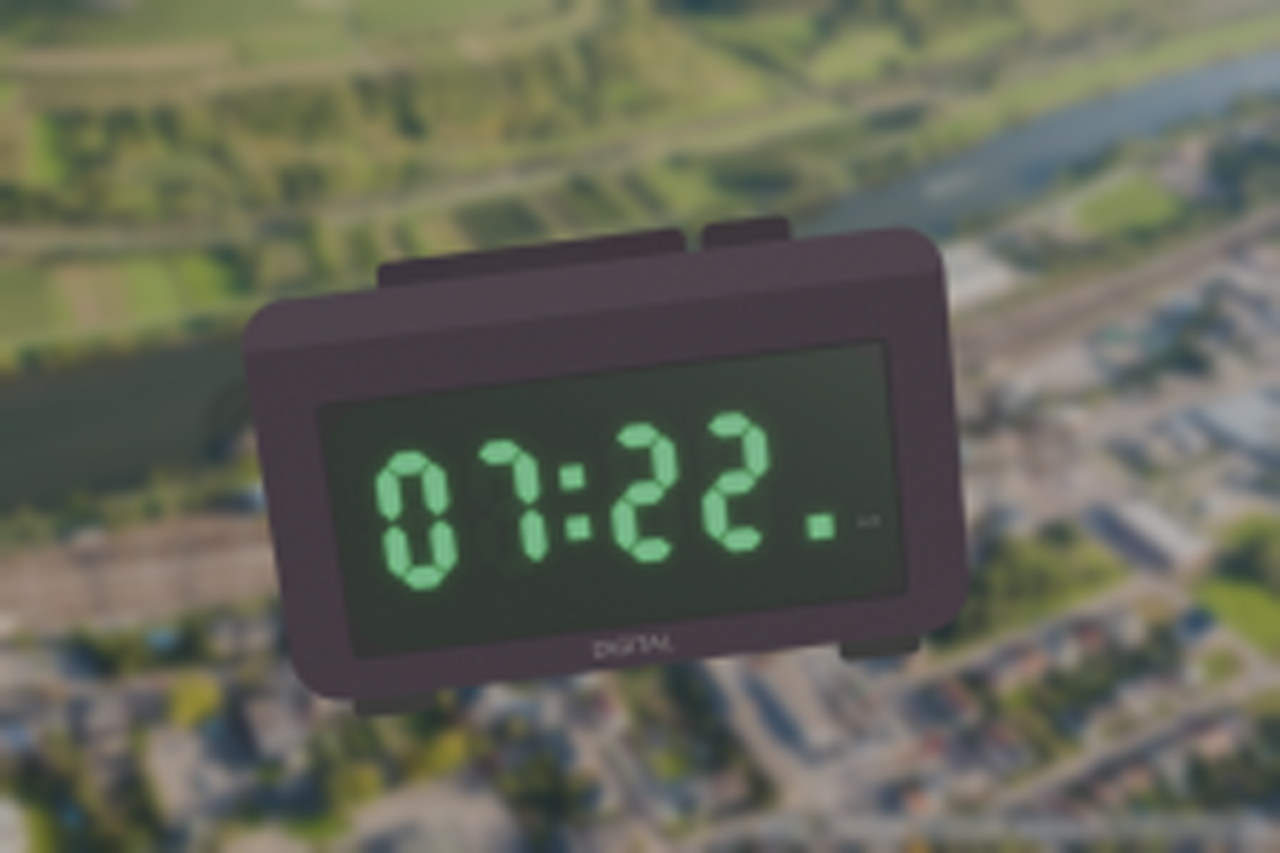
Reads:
h=7 m=22
